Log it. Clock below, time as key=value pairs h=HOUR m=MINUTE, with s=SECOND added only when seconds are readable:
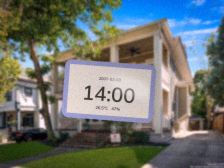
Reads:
h=14 m=0
